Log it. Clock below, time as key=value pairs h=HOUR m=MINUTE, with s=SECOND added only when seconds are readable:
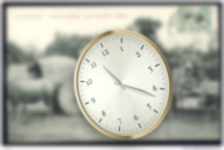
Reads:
h=11 m=22
